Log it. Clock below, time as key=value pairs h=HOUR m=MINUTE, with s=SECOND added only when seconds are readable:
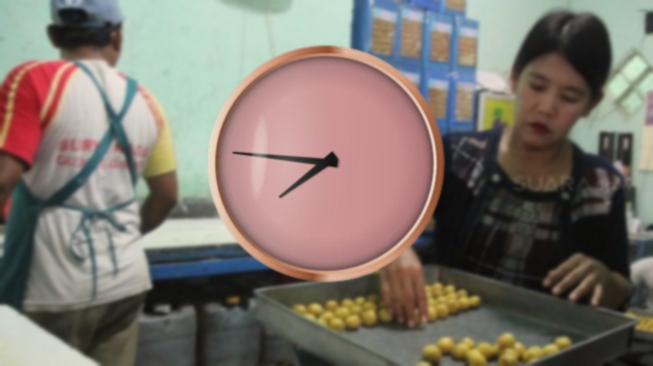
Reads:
h=7 m=46
